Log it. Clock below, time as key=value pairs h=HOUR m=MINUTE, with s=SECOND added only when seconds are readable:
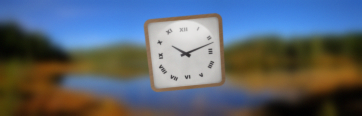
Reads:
h=10 m=12
